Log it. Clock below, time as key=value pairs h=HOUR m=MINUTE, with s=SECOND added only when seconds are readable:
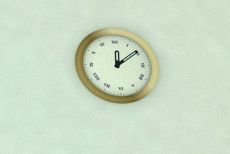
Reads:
h=12 m=9
